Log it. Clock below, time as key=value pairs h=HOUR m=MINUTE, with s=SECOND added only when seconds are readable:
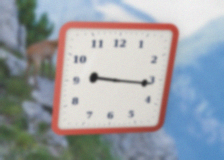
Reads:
h=9 m=16
